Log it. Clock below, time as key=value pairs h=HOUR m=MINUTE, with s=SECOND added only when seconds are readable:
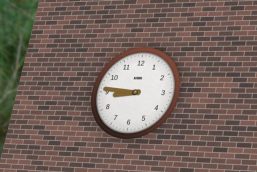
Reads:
h=8 m=46
